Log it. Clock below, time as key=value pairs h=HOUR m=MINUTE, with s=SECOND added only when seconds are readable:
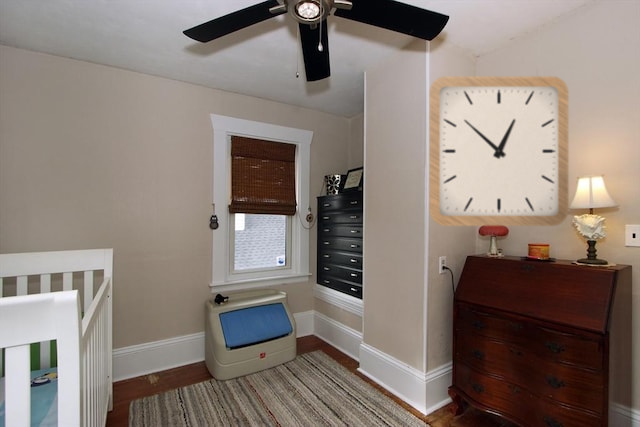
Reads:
h=12 m=52
